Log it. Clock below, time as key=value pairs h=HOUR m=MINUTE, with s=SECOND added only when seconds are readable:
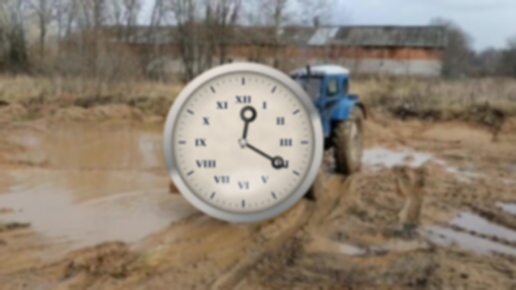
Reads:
h=12 m=20
